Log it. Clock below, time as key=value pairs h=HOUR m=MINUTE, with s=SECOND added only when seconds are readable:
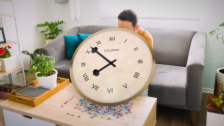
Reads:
h=7 m=52
